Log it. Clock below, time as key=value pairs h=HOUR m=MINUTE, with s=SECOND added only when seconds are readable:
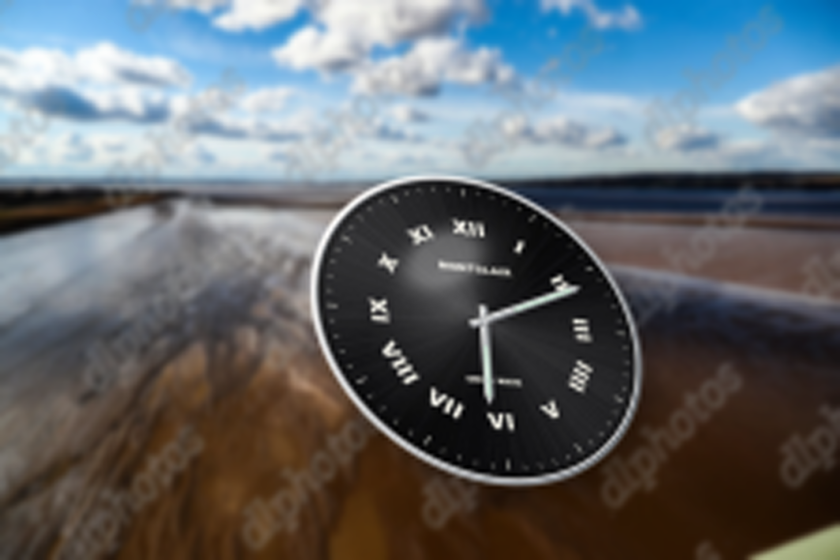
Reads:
h=6 m=11
